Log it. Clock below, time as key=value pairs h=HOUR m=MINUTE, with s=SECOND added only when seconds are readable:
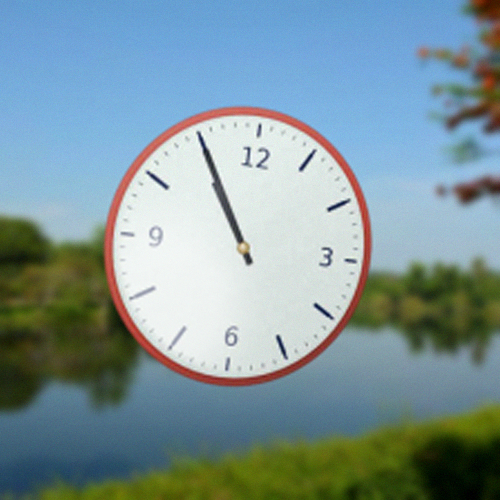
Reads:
h=10 m=55
